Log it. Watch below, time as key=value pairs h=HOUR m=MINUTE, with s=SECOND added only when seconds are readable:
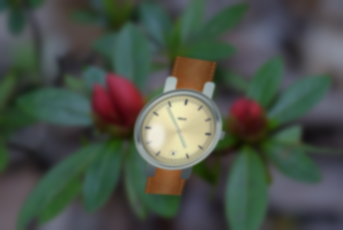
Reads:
h=4 m=54
